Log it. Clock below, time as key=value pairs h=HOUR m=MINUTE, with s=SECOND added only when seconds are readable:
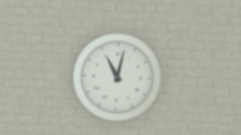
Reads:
h=11 m=2
